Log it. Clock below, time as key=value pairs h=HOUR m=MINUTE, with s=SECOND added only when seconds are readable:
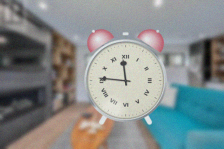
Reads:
h=11 m=46
